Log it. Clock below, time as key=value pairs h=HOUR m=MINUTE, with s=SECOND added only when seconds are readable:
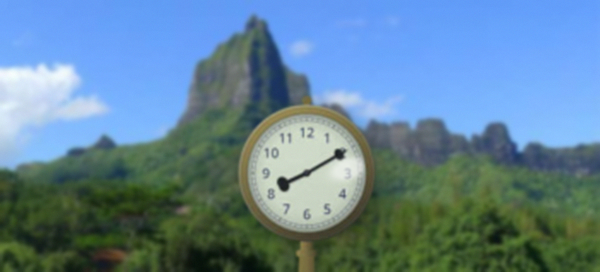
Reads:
h=8 m=10
